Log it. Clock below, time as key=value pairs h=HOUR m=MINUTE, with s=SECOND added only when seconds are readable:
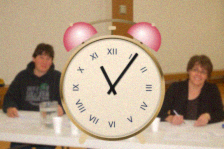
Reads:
h=11 m=6
